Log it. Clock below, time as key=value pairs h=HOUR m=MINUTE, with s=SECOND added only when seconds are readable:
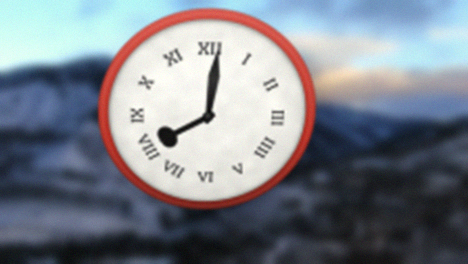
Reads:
h=8 m=1
